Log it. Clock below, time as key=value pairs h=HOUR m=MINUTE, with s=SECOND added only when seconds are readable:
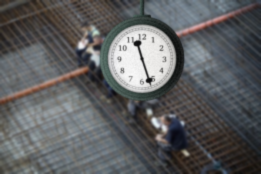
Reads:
h=11 m=27
